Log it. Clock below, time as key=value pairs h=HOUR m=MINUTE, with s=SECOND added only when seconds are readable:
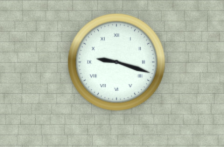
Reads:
h=9 m=18
